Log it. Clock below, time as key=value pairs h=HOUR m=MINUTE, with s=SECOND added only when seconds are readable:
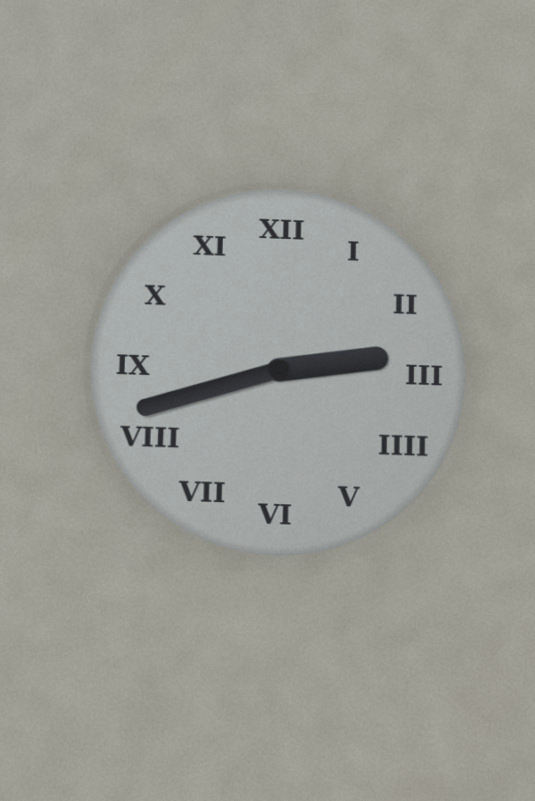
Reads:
h=2 m=42
